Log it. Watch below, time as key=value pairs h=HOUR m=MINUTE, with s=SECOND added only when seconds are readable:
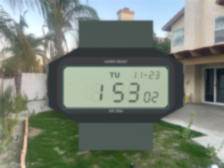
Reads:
h=1 m=53 s=2
